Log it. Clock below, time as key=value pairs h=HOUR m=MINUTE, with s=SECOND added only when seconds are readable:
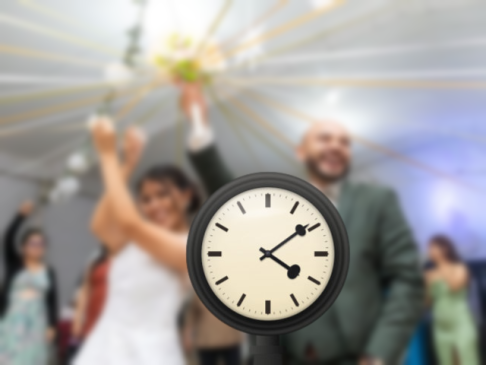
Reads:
h=4 m=9
